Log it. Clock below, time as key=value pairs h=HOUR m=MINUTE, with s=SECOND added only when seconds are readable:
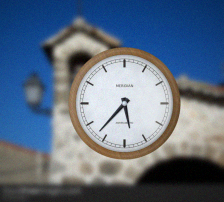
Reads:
h=5 m=37
